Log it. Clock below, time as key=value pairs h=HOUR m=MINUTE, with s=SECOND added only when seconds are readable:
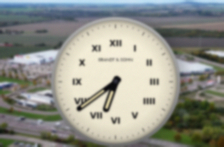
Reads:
h=6 m=39
